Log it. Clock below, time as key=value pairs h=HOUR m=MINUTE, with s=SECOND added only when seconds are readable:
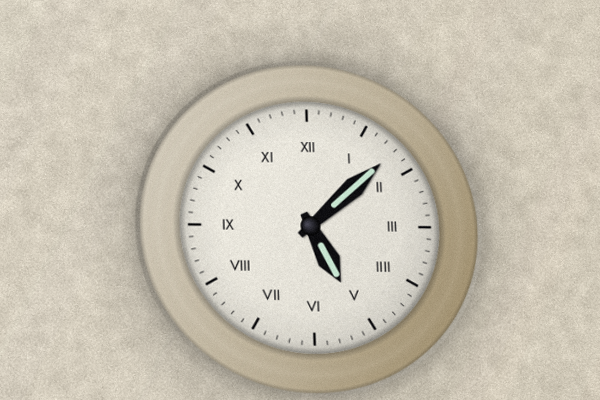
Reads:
h=5 m=8
